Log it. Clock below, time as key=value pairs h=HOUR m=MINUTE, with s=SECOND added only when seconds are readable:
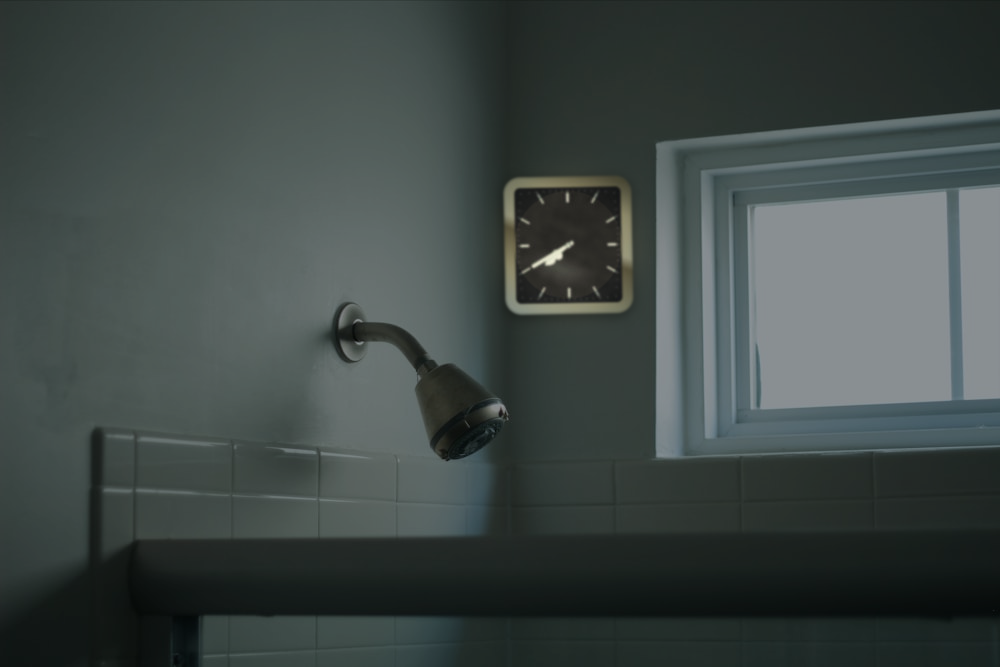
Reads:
h=7 m=40
